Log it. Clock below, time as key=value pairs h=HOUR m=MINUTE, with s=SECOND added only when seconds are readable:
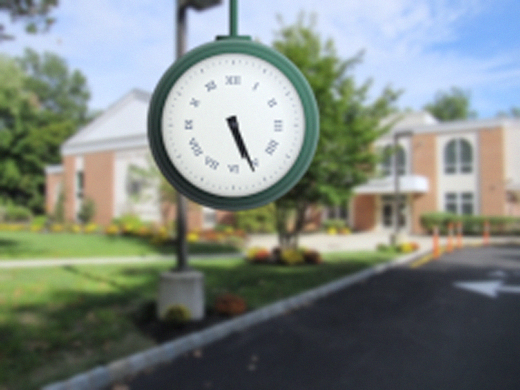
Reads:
h=5 m=26
